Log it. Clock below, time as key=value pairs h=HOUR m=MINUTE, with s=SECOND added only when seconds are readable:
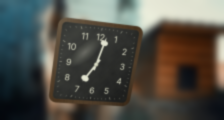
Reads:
h=7 m=2
